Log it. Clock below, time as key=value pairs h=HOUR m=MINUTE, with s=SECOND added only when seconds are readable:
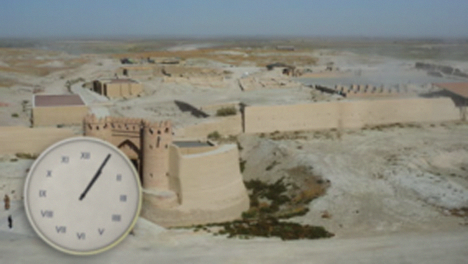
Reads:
h=1 m=5
